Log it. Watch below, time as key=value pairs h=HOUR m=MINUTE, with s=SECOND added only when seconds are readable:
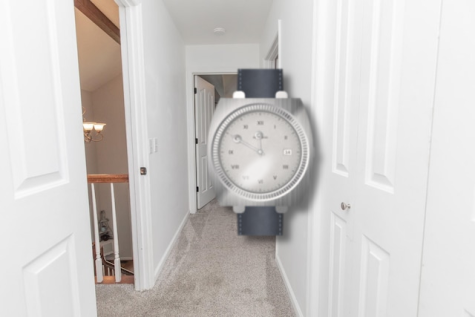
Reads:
h=11 m=50
